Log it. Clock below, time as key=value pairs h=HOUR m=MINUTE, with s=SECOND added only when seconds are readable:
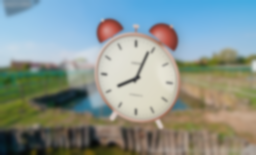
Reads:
h=8 m=4
